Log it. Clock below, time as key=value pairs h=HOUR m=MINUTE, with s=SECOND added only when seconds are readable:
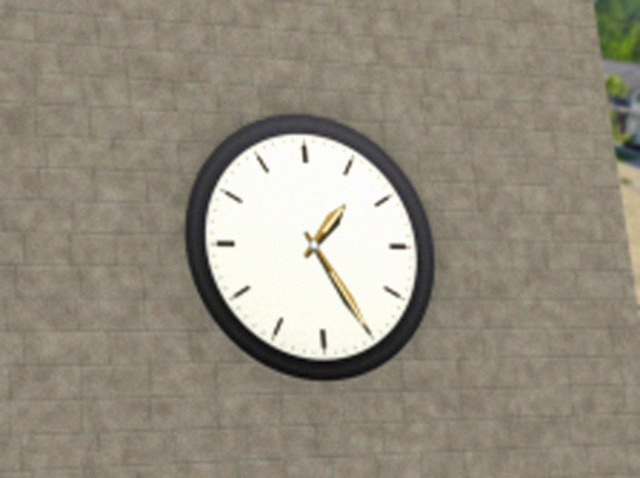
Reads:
h=1 m=25
